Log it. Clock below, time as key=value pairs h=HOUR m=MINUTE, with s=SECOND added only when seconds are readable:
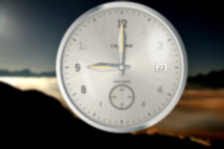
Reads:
h=9 m=0
